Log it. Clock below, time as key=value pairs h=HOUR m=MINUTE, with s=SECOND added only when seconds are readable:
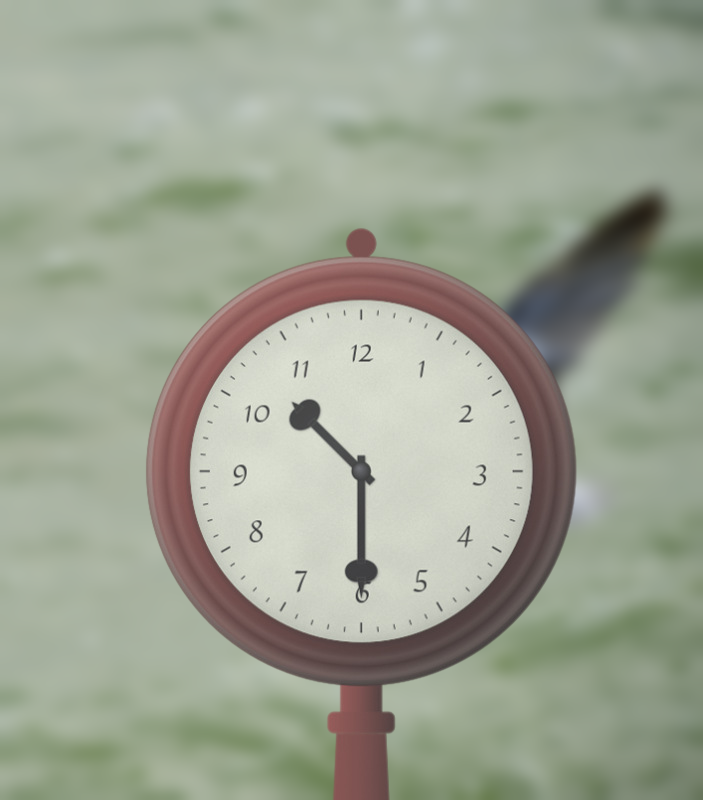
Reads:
h=10 m=30
